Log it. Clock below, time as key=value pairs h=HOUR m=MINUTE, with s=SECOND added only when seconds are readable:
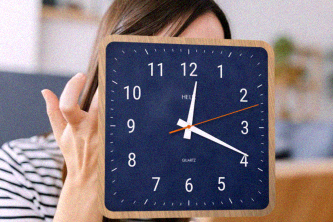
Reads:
h=12 m=19 s=12
